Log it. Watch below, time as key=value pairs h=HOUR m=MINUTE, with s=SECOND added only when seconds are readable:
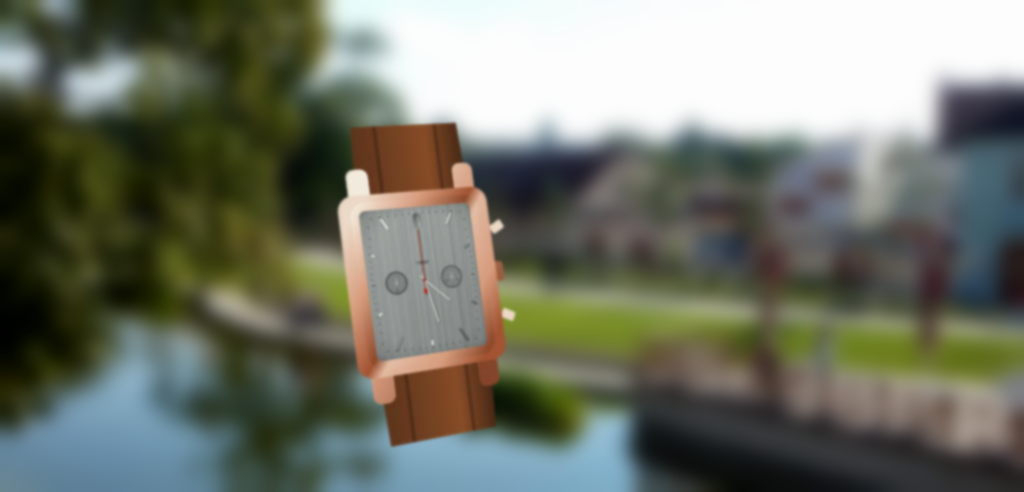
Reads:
h=4 m=28
